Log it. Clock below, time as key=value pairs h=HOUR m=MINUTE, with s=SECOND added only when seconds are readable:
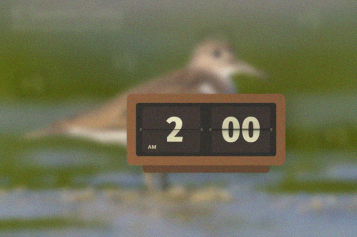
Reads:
h=2 m=0
